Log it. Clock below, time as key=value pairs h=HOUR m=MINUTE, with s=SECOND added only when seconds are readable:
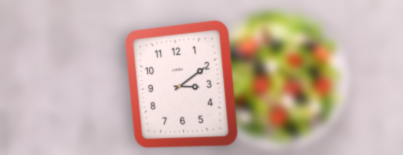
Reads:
h=3 m=10
